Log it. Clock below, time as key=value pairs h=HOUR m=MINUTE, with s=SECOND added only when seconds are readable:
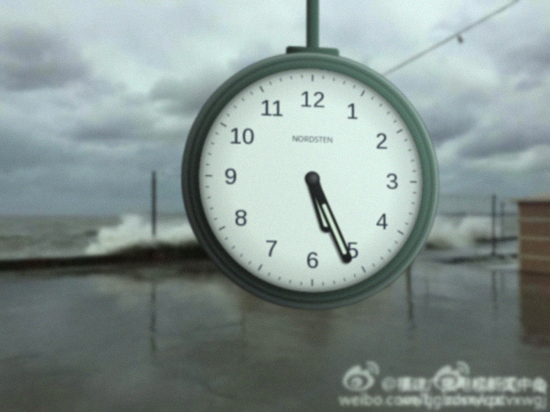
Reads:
h=5 m=26
